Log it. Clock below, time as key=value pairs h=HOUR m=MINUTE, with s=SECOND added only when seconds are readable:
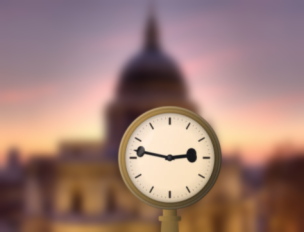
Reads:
h=2 m=47
